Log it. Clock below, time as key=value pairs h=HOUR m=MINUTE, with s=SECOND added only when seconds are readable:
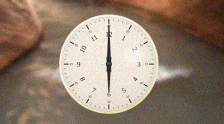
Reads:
h=6 m=0
